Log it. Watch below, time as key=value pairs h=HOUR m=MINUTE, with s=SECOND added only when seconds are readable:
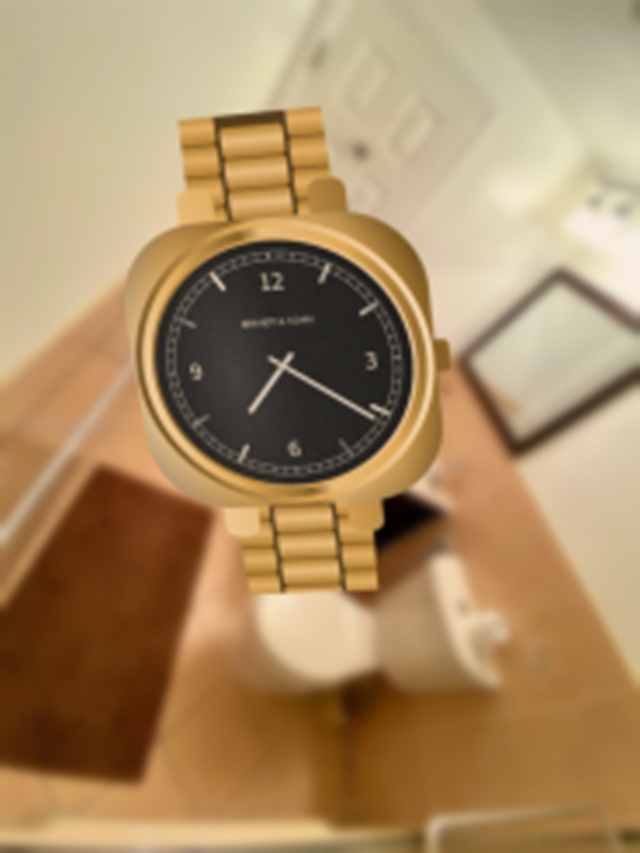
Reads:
h=7 m=21
